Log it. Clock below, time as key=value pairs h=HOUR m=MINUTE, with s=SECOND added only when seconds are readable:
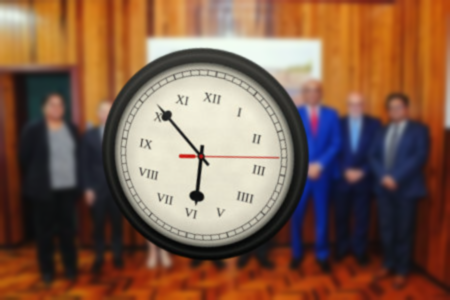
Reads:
h=5 m=51 s=13
